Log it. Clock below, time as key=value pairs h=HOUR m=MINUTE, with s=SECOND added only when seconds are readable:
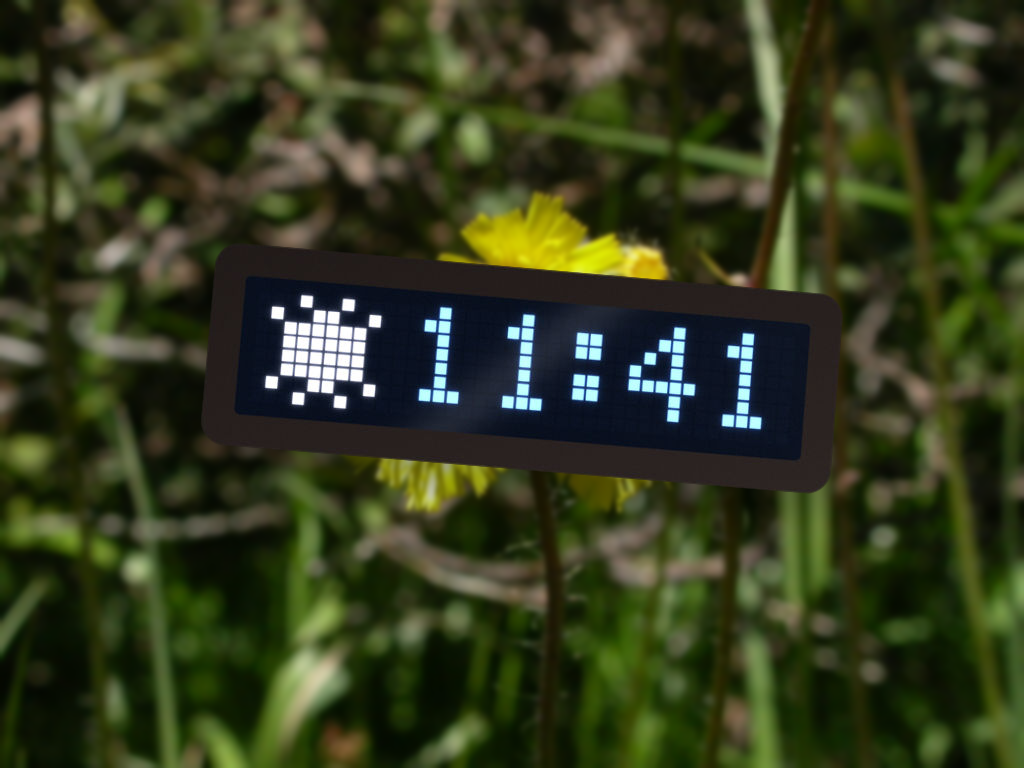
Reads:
h=11 m=41
